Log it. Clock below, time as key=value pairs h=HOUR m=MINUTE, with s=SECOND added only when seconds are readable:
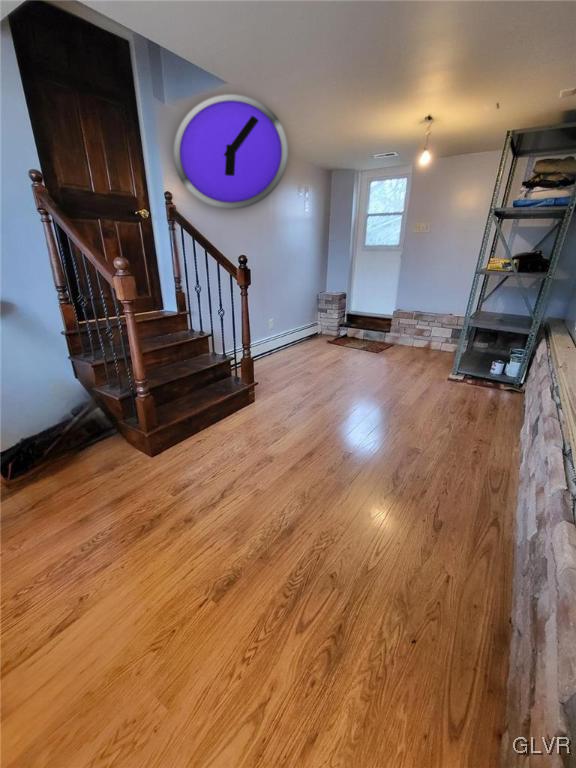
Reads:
h=6 m=6
